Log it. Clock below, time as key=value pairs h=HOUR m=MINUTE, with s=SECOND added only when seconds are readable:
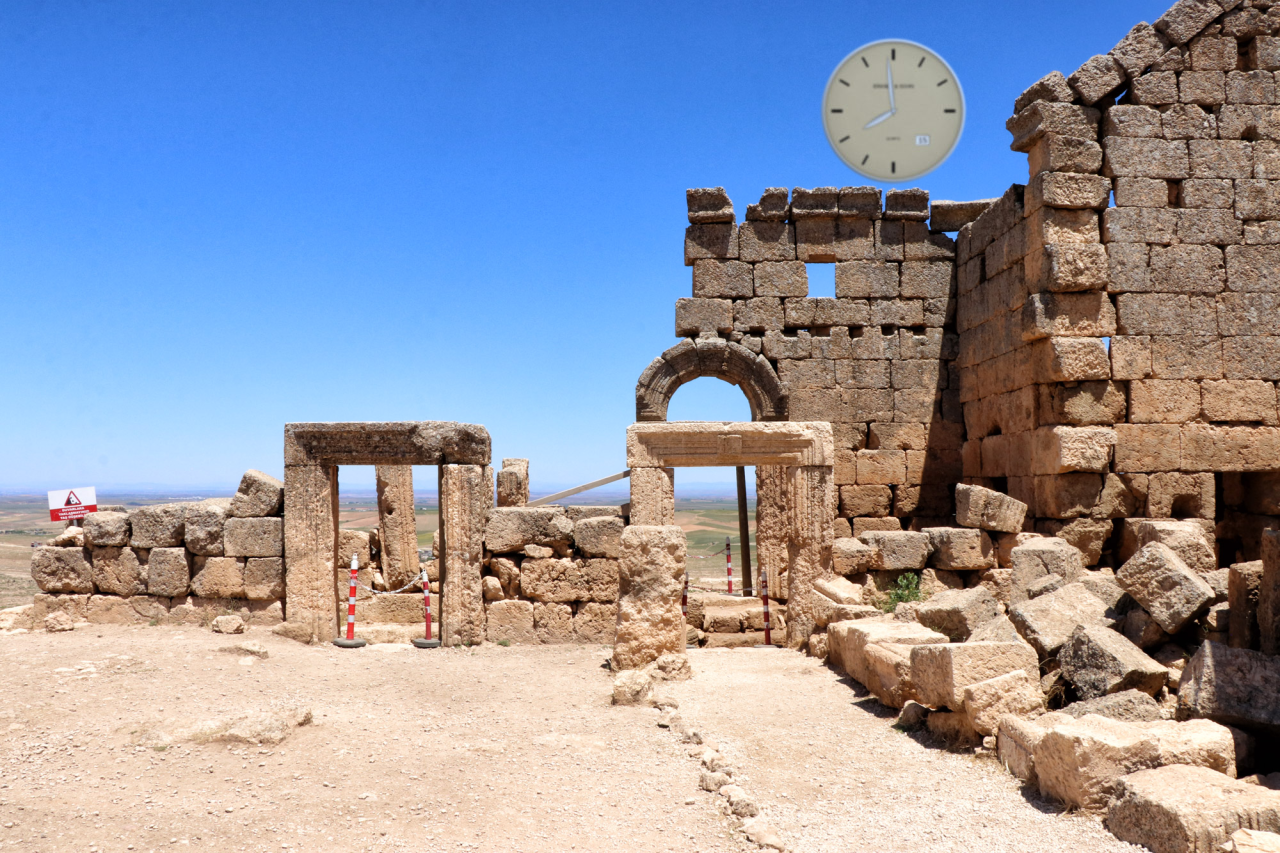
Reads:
h=7 m=59
